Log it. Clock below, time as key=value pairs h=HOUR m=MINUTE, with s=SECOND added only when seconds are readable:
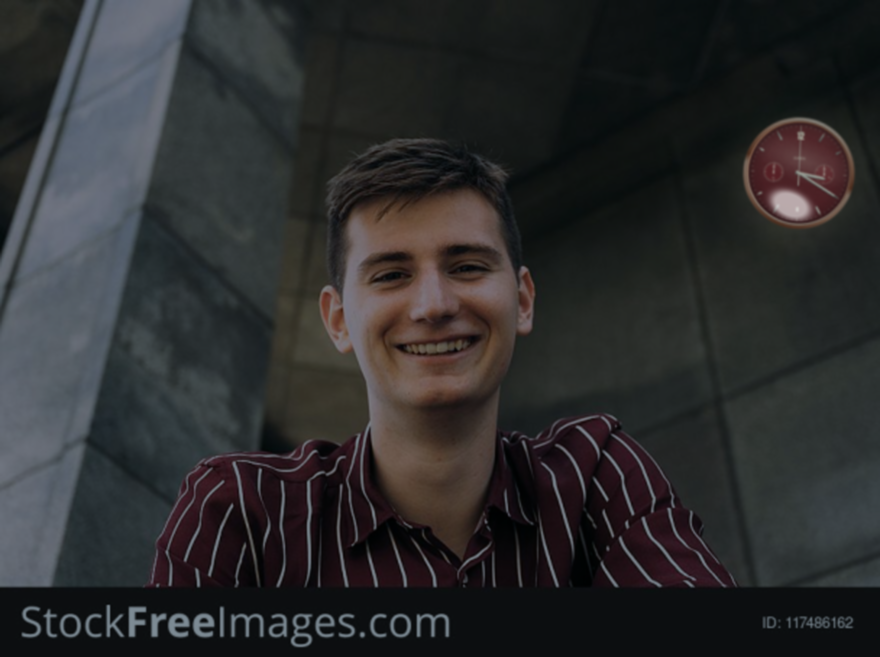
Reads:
h=3 m=20
